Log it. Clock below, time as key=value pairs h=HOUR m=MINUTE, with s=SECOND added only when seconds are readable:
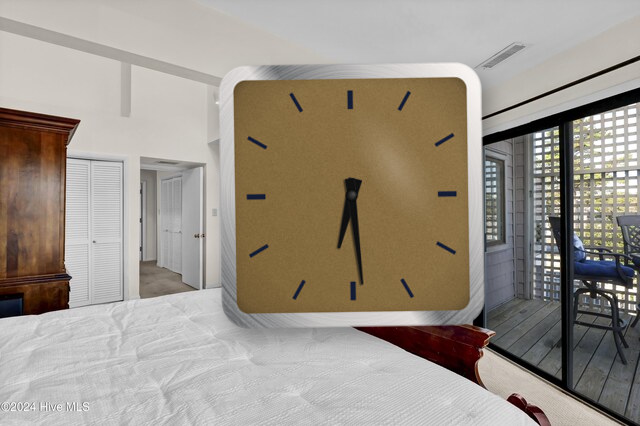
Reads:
h=6 m=29
